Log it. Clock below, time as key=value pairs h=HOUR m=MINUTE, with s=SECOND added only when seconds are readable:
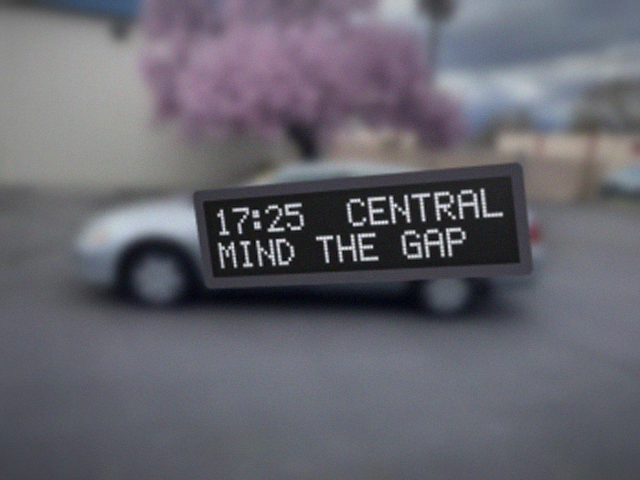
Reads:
h=17 m=25
